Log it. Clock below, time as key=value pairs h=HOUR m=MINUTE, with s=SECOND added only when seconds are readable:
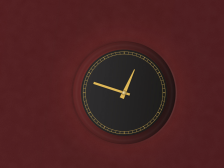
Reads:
h=12 m=48
